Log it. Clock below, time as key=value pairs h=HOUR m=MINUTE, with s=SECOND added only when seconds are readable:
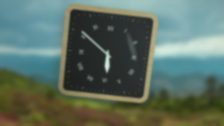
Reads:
h=5 m=51
